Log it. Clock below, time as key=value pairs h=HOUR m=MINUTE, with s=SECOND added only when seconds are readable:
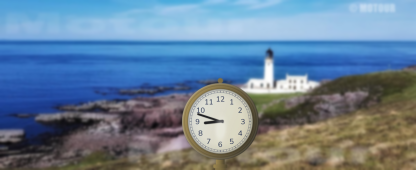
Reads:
h=8 m=48
